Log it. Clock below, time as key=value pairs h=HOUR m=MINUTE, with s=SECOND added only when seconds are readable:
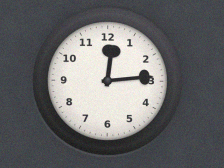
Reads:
h=12 m=14
